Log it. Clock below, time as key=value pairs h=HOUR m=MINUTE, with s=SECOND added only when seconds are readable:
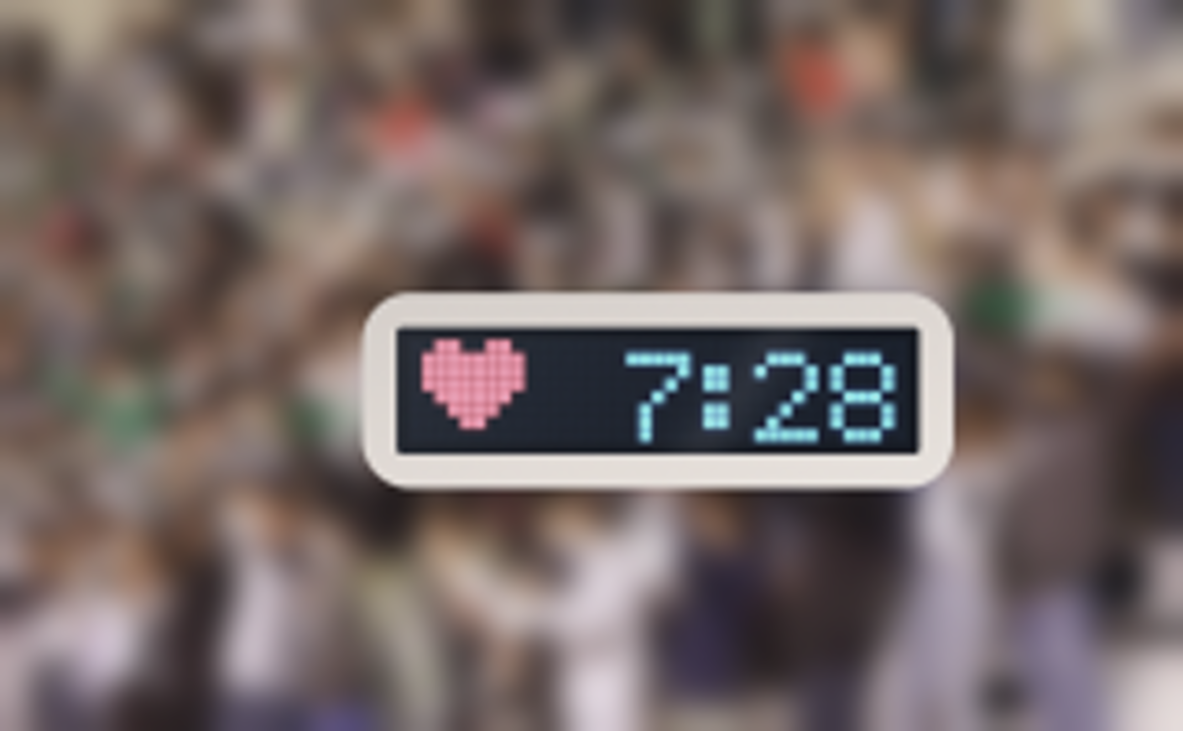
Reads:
h=7 m=28
